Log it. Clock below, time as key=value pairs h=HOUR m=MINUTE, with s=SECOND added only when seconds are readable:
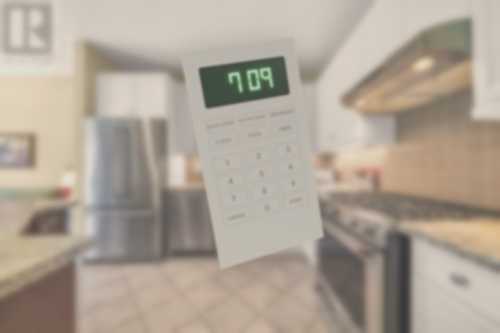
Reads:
h=7 m=9
